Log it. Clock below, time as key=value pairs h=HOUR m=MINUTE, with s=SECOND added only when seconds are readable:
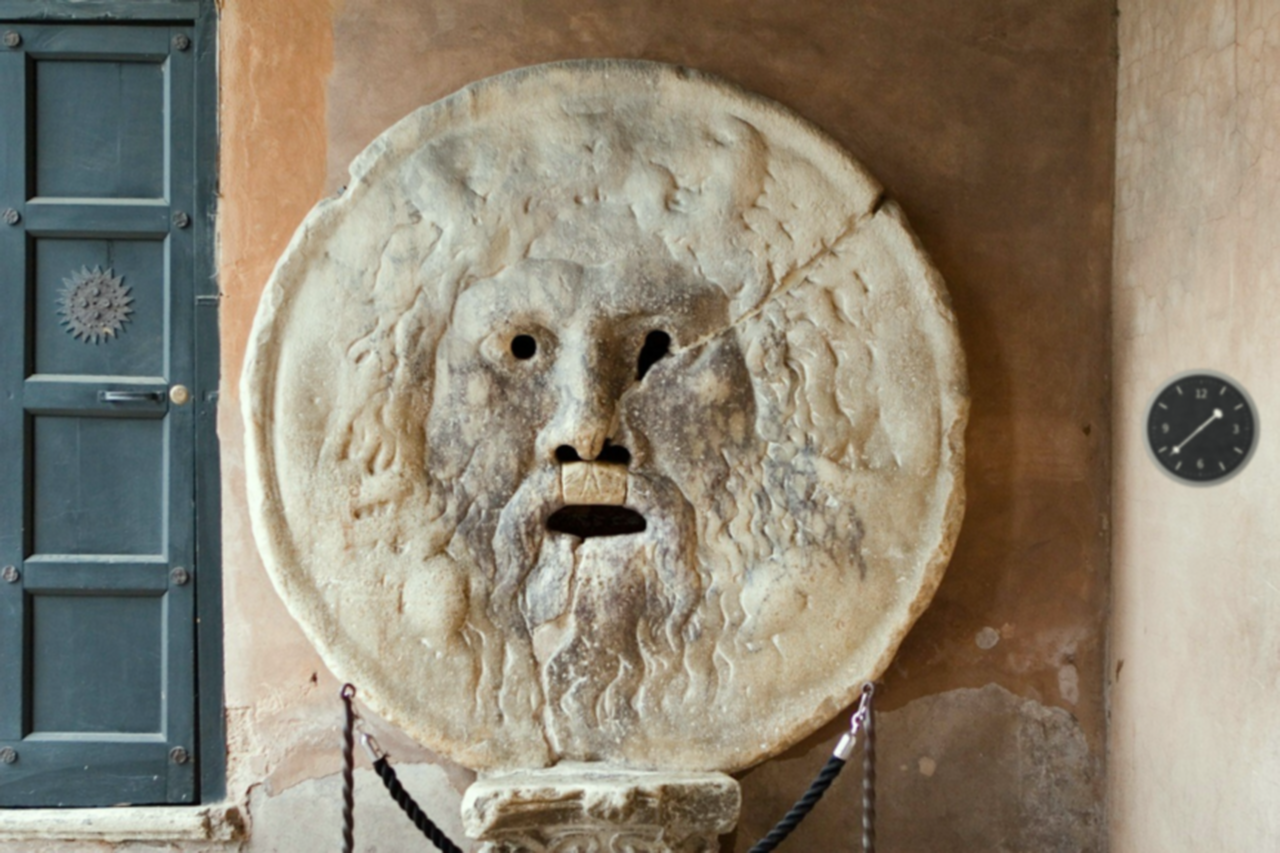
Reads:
h=1 m=38
